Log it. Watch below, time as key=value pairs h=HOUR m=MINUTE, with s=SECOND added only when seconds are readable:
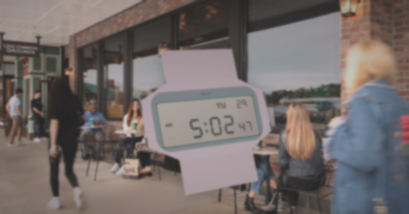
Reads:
h=5 m=2
